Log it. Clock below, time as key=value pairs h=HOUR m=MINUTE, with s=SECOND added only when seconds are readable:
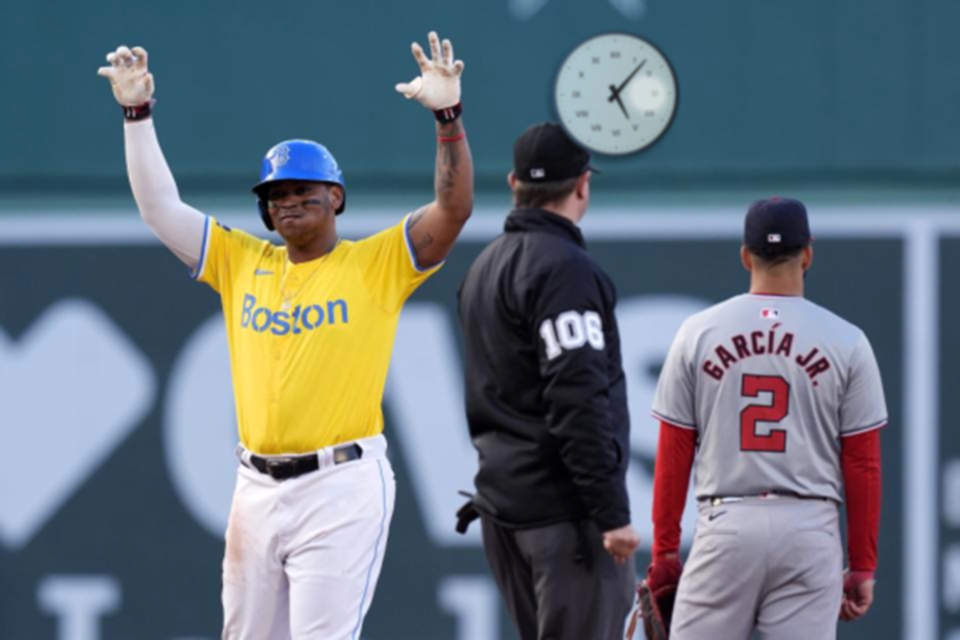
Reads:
h=5 m=7
